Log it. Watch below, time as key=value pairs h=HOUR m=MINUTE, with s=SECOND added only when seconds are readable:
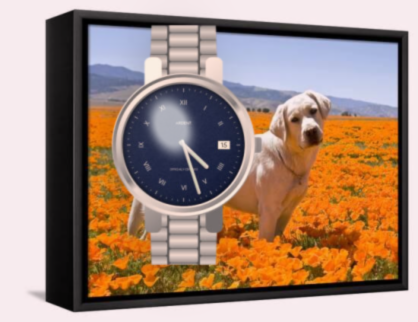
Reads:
h=4 m=27
